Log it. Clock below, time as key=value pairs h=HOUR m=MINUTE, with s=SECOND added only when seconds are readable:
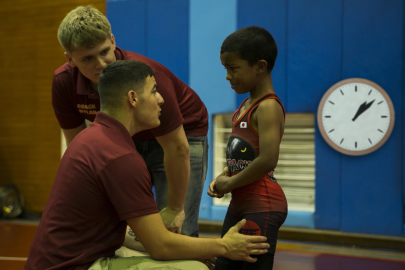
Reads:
h=1 m=8
